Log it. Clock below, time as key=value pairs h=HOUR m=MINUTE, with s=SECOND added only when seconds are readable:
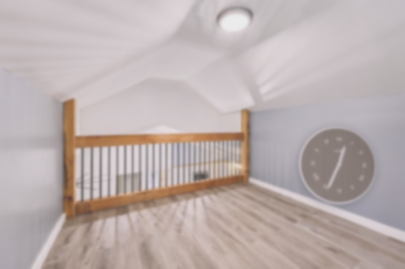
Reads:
h=12 m=34
